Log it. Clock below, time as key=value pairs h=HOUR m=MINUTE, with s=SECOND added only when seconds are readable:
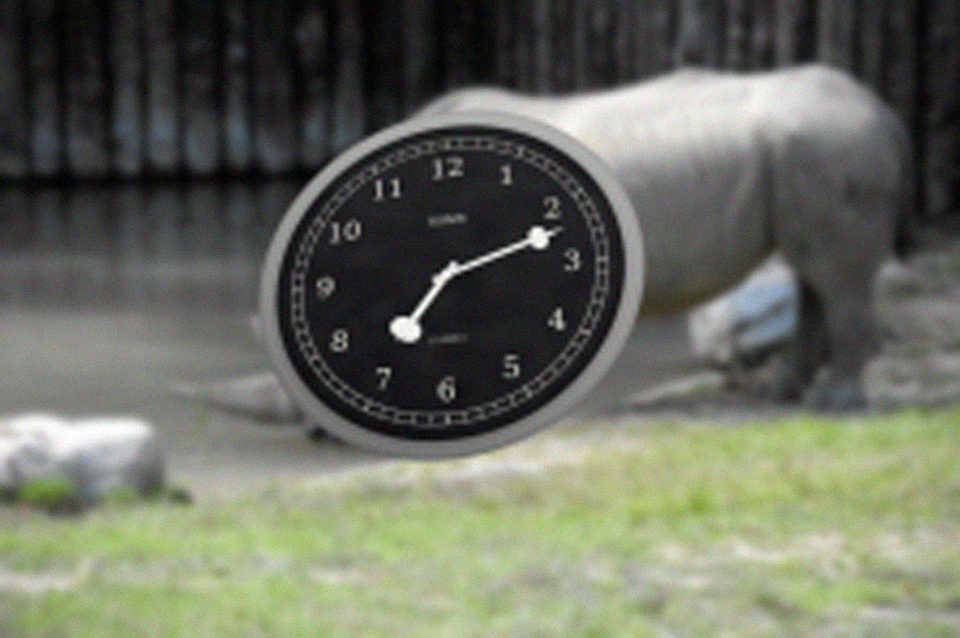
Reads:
h=7 m=12
